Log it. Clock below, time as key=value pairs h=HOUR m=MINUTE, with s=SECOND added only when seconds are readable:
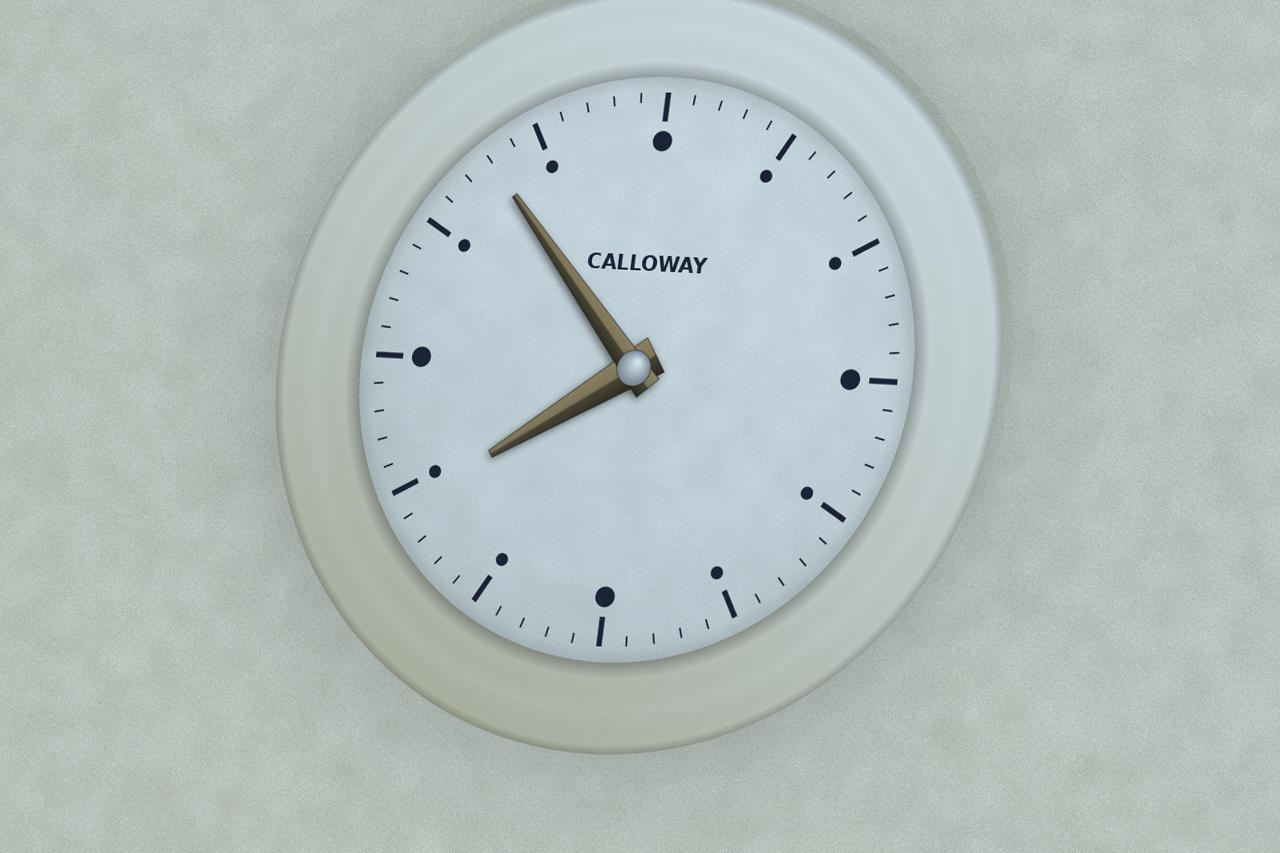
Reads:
h=7 m=53
